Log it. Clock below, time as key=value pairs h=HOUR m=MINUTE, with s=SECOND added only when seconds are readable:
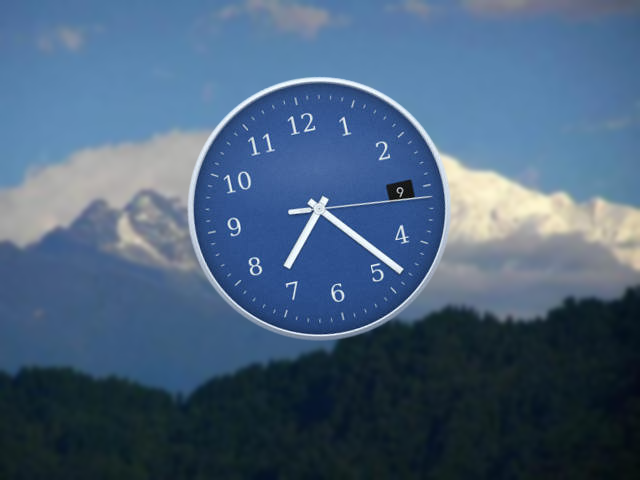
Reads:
h=7 m=23 s=16
